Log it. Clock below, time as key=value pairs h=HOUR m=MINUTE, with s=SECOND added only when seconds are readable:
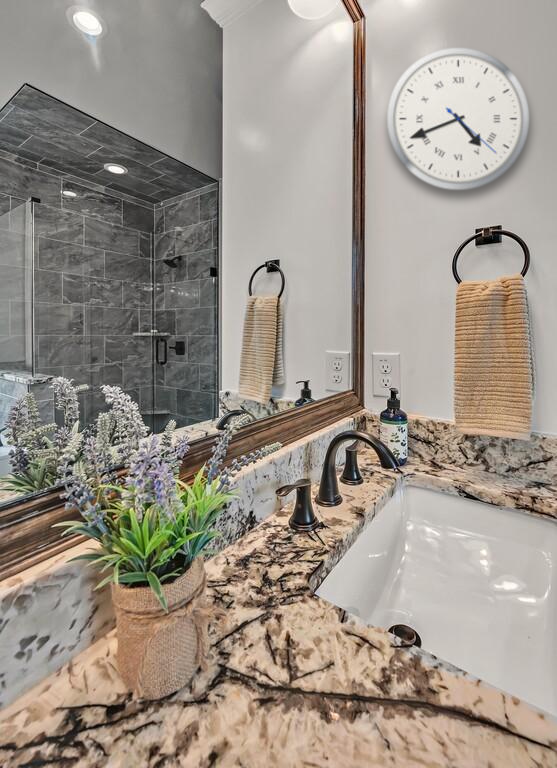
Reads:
h=4 m=41 s=22
